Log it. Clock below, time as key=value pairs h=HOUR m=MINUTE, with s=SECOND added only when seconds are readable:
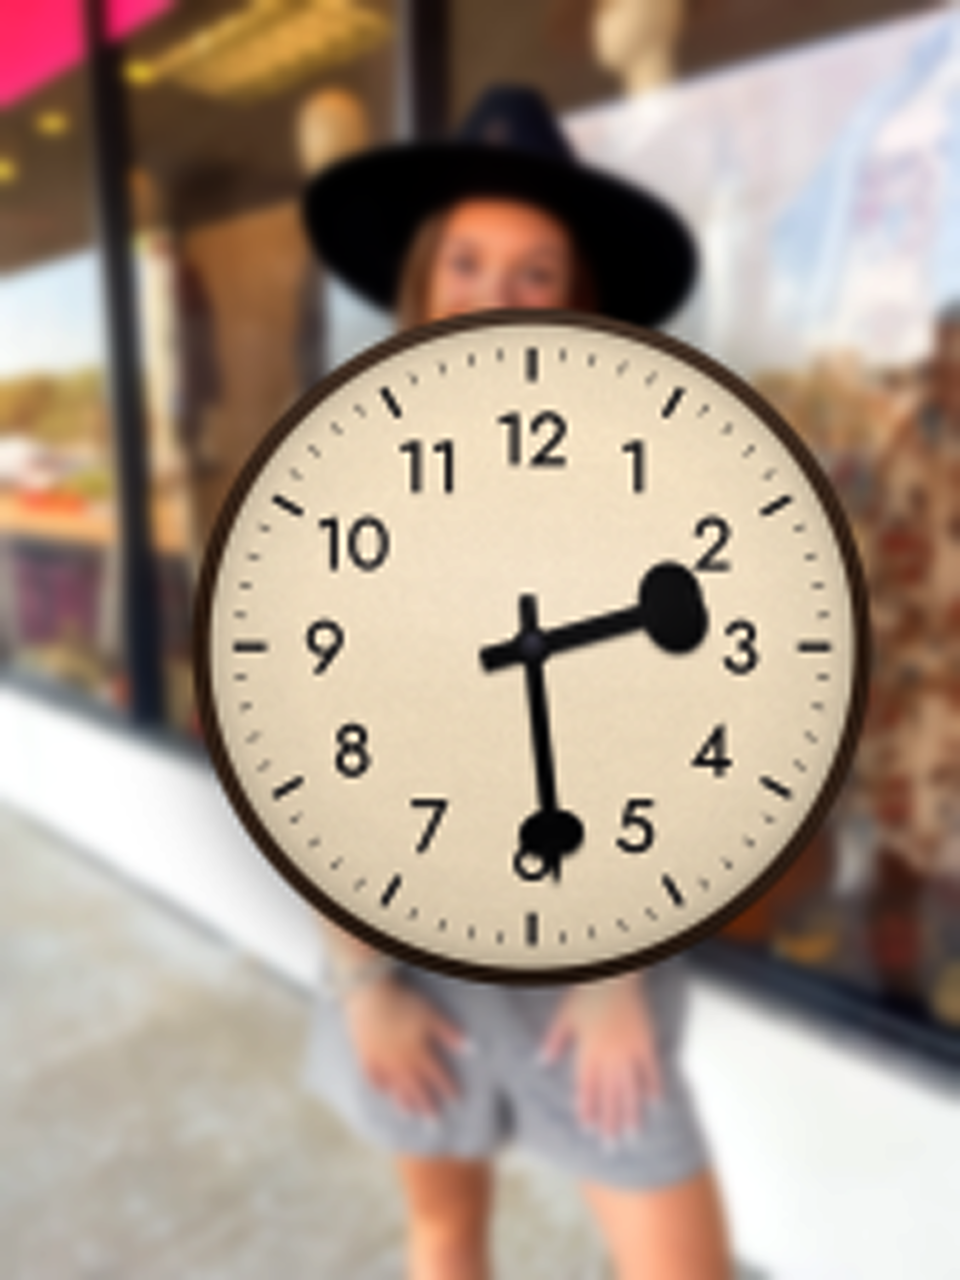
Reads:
h=2 m=29
